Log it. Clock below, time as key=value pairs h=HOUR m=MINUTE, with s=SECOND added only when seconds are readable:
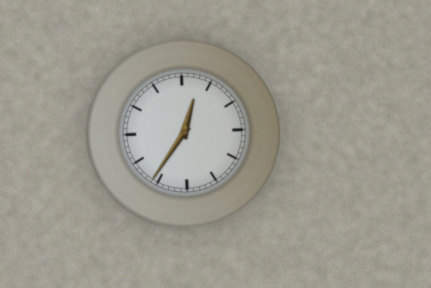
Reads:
h=12 m=36
